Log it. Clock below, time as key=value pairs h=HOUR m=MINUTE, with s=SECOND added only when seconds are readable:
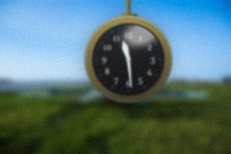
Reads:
h=11 m=29
